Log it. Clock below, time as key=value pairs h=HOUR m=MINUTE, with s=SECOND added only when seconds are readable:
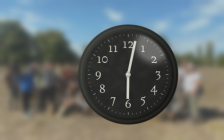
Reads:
h=6 m=2
